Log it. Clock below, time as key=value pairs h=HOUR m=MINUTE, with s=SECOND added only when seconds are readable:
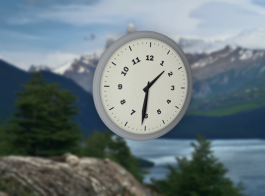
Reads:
h=1 m=31
